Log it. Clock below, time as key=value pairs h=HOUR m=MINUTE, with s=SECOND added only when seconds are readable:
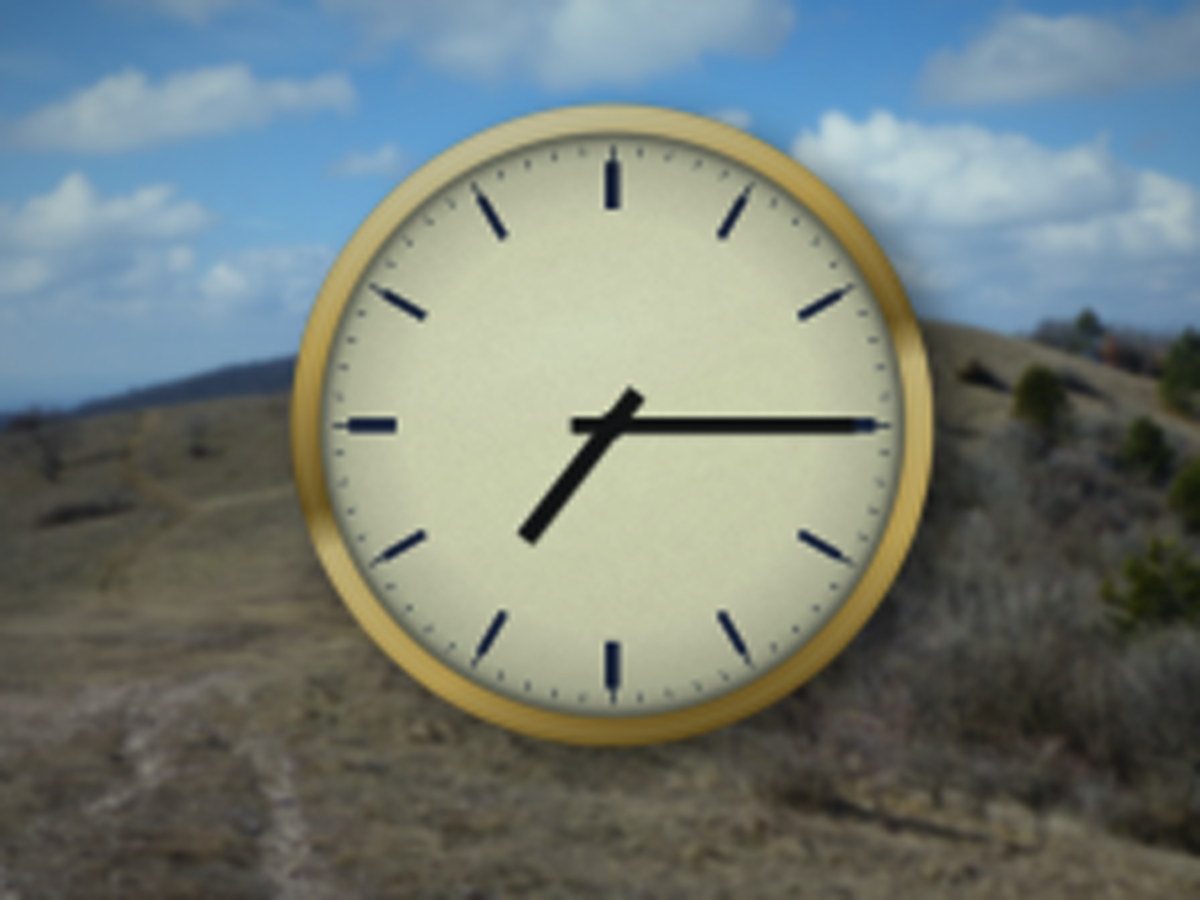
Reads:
h=7 m=15
